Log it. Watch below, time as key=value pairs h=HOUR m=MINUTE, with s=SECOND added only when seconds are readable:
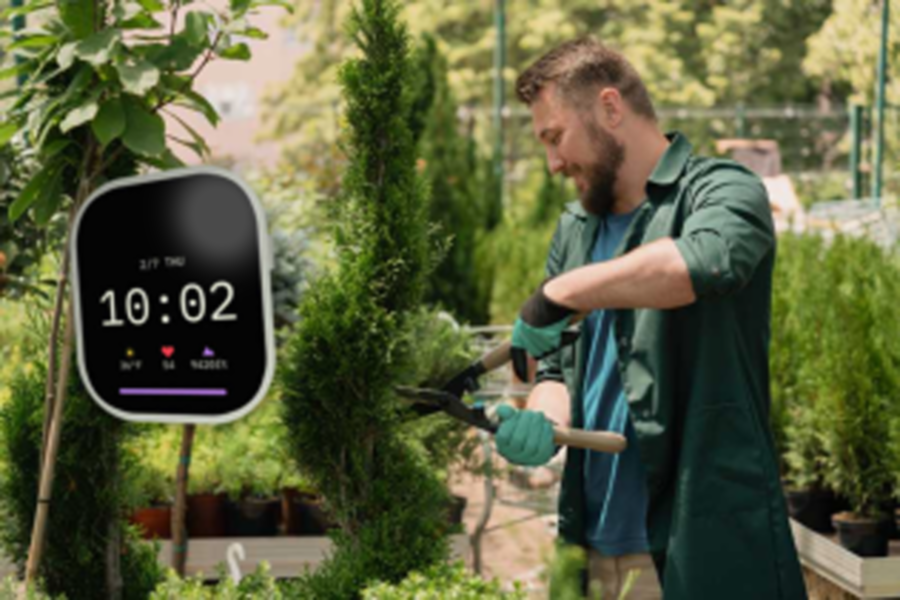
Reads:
h=10 m=2
